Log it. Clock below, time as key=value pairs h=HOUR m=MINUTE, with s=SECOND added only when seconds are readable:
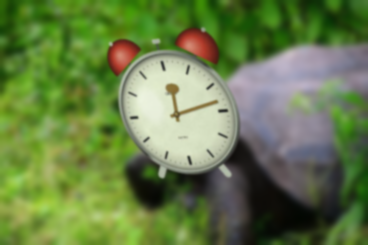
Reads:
h=12 m=13
